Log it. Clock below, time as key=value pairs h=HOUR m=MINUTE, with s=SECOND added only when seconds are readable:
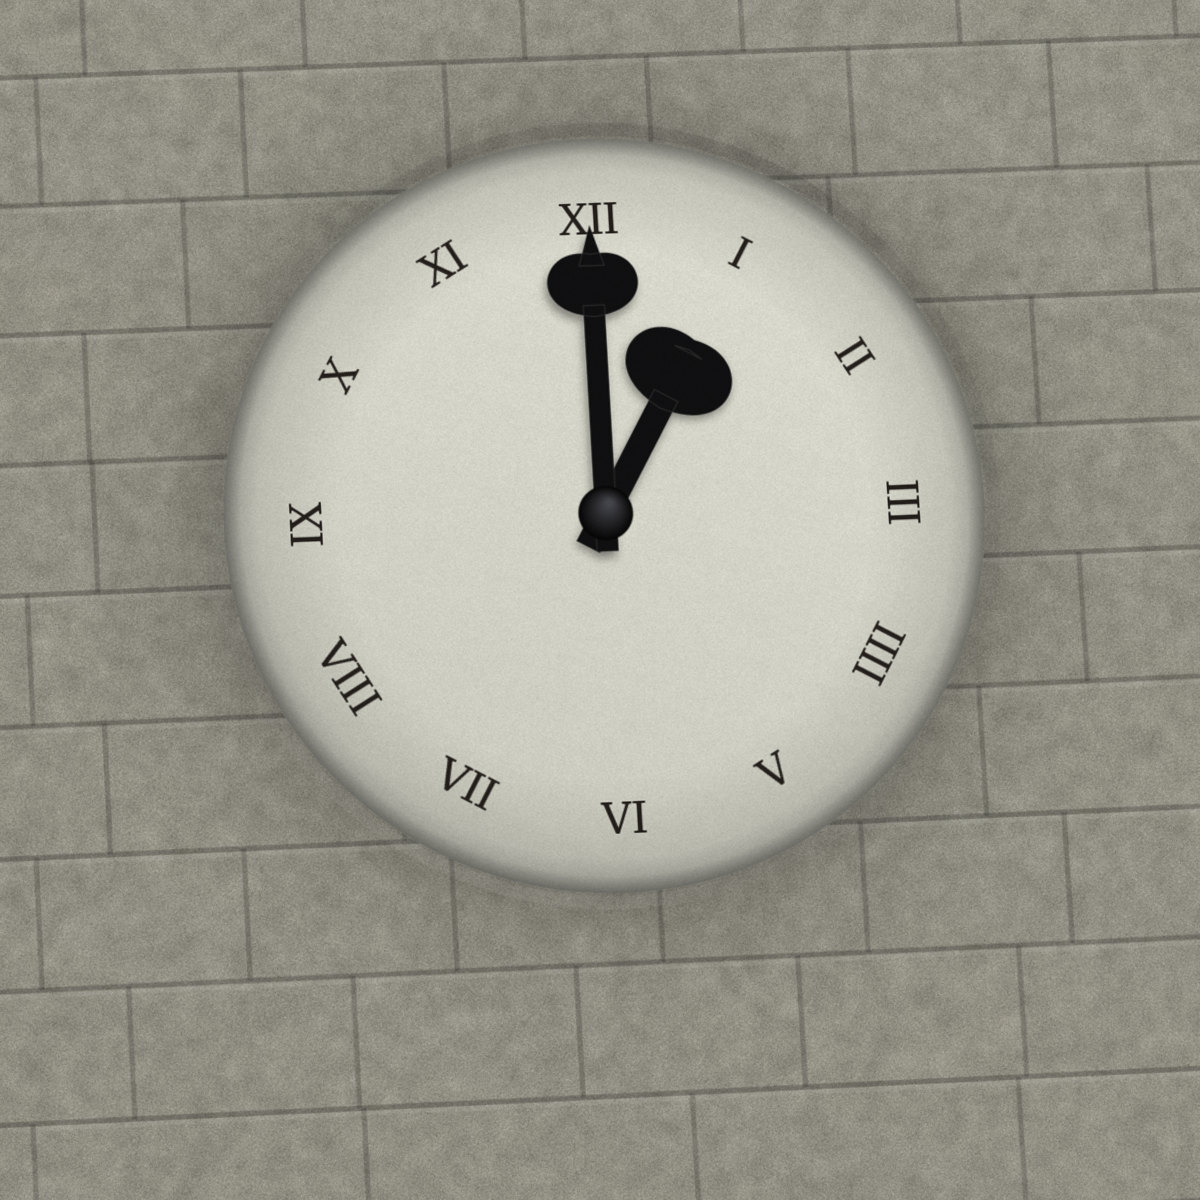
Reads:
h=1 m=0
